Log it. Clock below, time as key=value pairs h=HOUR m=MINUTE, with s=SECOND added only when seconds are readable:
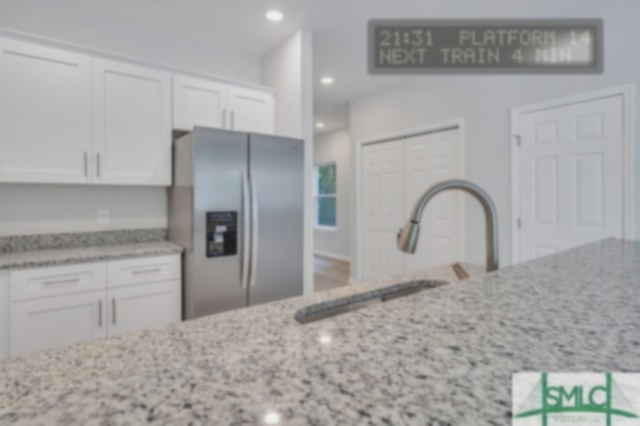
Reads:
h=21 m=31
